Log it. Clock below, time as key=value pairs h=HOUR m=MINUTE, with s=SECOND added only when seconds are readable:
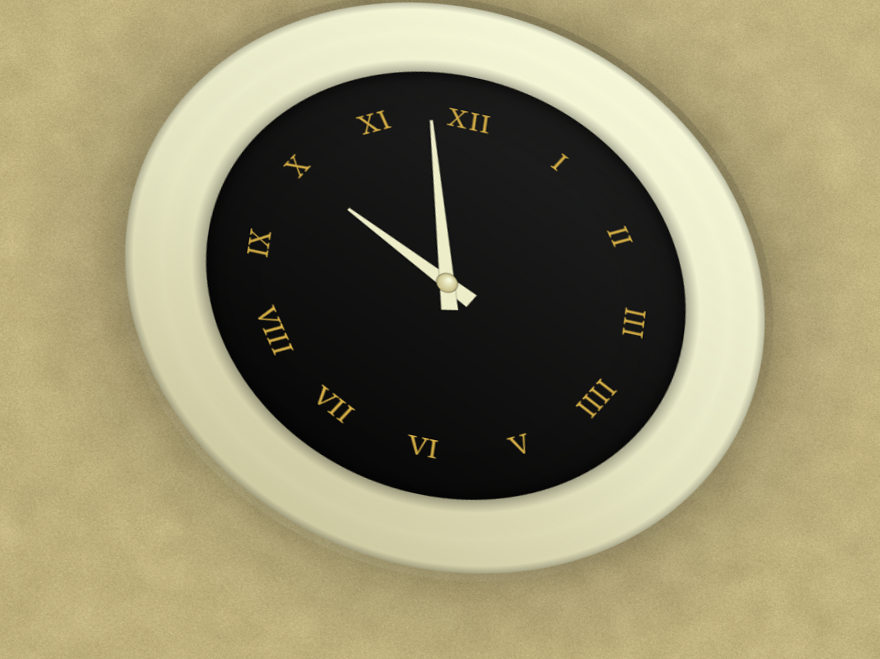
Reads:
h=9 m=58
